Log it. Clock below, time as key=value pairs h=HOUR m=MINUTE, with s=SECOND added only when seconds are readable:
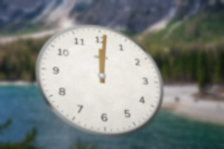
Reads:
h=12 m=1
